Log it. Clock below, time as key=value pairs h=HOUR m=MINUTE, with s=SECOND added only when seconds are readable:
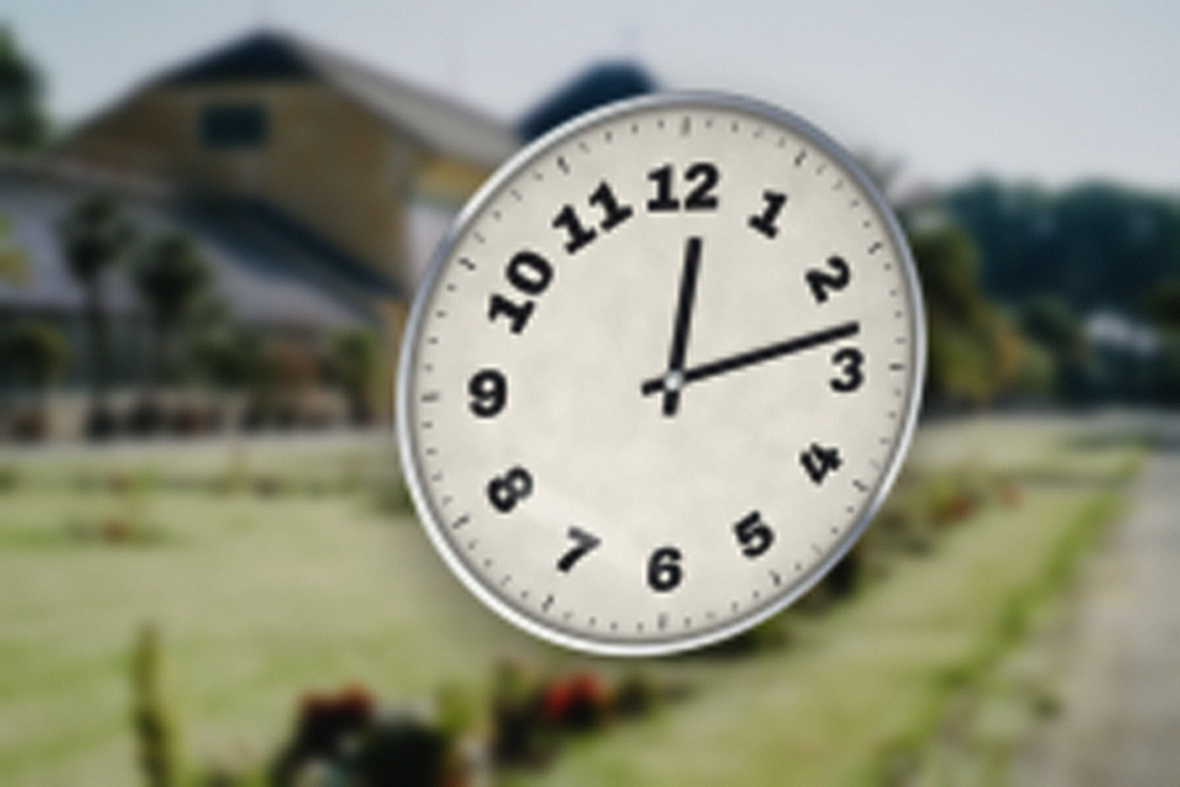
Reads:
h=12 m=13
